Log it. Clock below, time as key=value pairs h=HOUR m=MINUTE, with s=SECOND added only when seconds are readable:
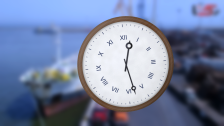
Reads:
h=12 m=28
